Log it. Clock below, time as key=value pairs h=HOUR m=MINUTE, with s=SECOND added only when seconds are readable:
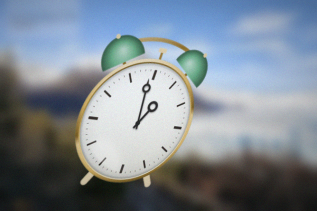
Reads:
h=12 m=59
